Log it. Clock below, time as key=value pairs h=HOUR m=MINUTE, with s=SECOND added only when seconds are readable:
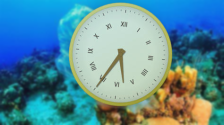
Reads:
h=5 m=35
